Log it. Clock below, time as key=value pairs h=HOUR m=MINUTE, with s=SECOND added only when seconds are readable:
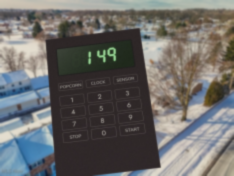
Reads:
h=1 m=49
